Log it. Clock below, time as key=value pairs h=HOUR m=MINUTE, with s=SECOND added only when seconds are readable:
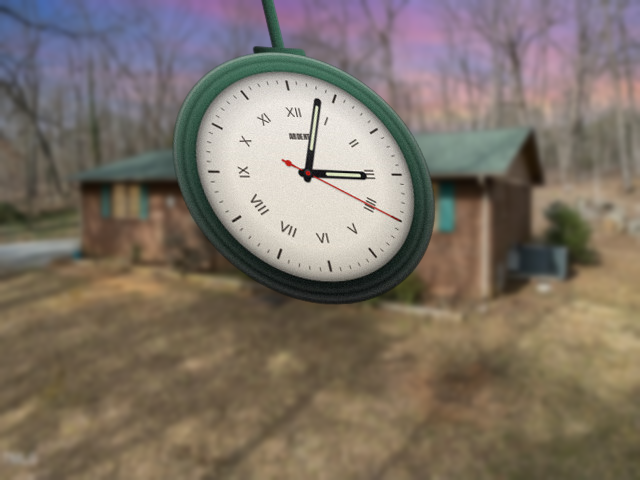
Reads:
h=3 m=3 s=20
